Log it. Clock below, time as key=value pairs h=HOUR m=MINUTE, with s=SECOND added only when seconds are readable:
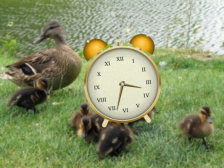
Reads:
h=3 m=33
